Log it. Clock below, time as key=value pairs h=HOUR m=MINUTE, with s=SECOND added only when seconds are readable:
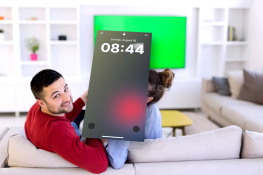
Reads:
h=8 m=44
